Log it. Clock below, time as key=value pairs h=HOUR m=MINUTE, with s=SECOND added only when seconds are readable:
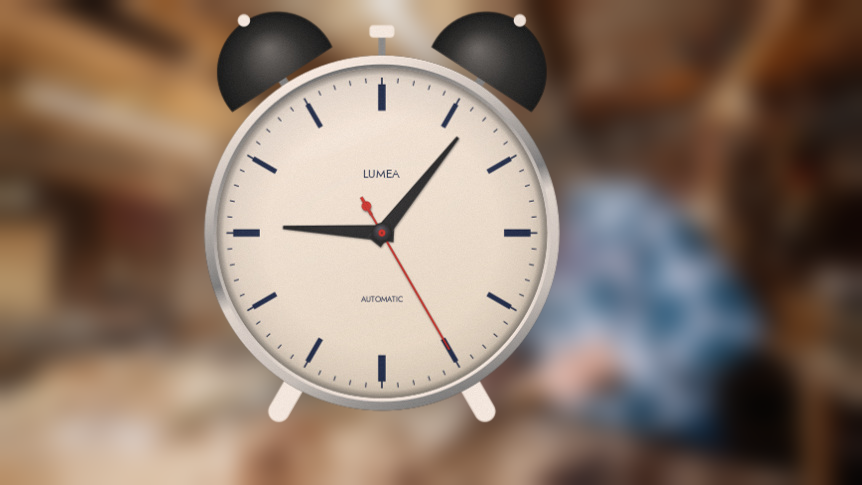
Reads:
h=9 m=6 s=25
